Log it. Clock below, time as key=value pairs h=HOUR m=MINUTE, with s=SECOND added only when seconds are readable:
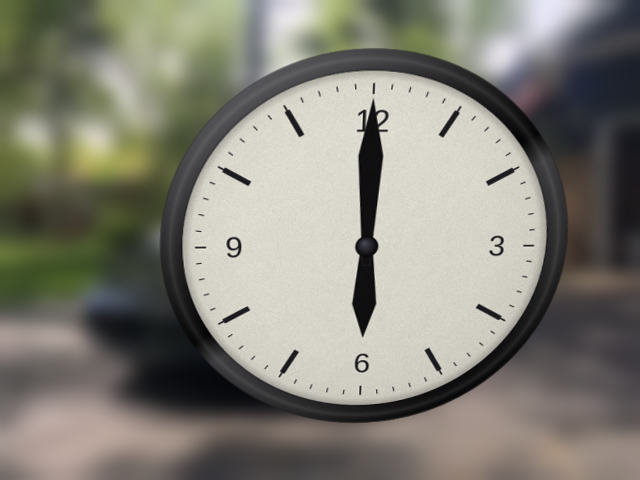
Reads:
h=6 m=0
